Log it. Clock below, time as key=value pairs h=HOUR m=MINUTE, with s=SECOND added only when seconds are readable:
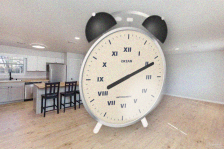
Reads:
h=8 m=11
